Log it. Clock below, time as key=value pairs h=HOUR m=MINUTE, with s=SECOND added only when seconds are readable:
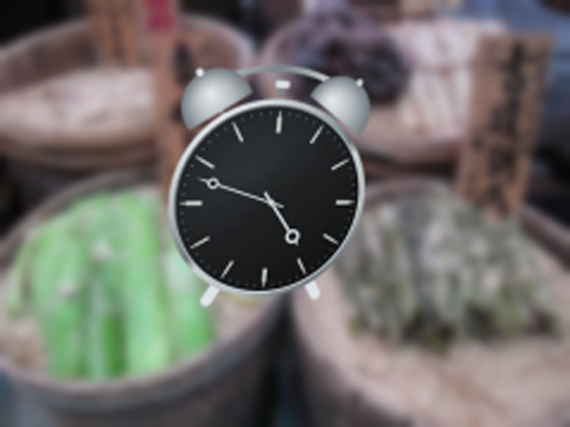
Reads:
h=4 m=48
